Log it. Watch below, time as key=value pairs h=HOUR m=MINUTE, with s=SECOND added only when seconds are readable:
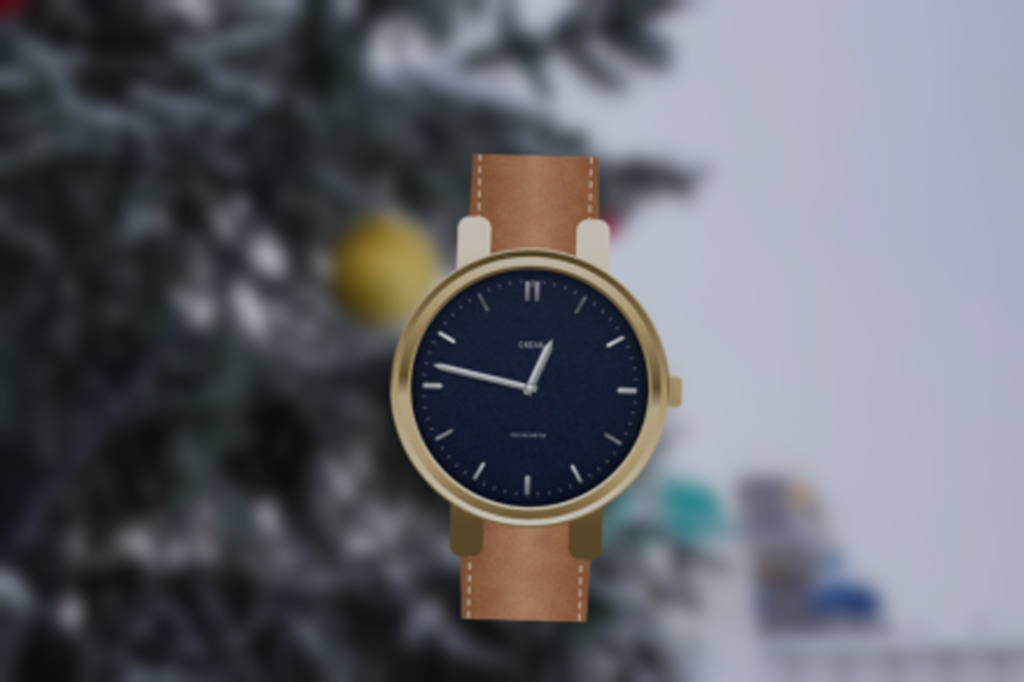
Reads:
h=12 m=47
